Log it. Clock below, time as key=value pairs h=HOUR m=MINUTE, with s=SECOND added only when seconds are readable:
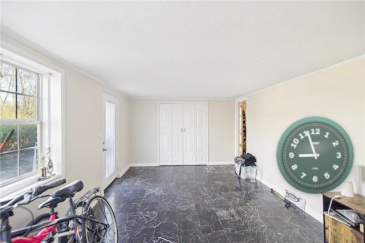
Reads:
h=8 m=57
